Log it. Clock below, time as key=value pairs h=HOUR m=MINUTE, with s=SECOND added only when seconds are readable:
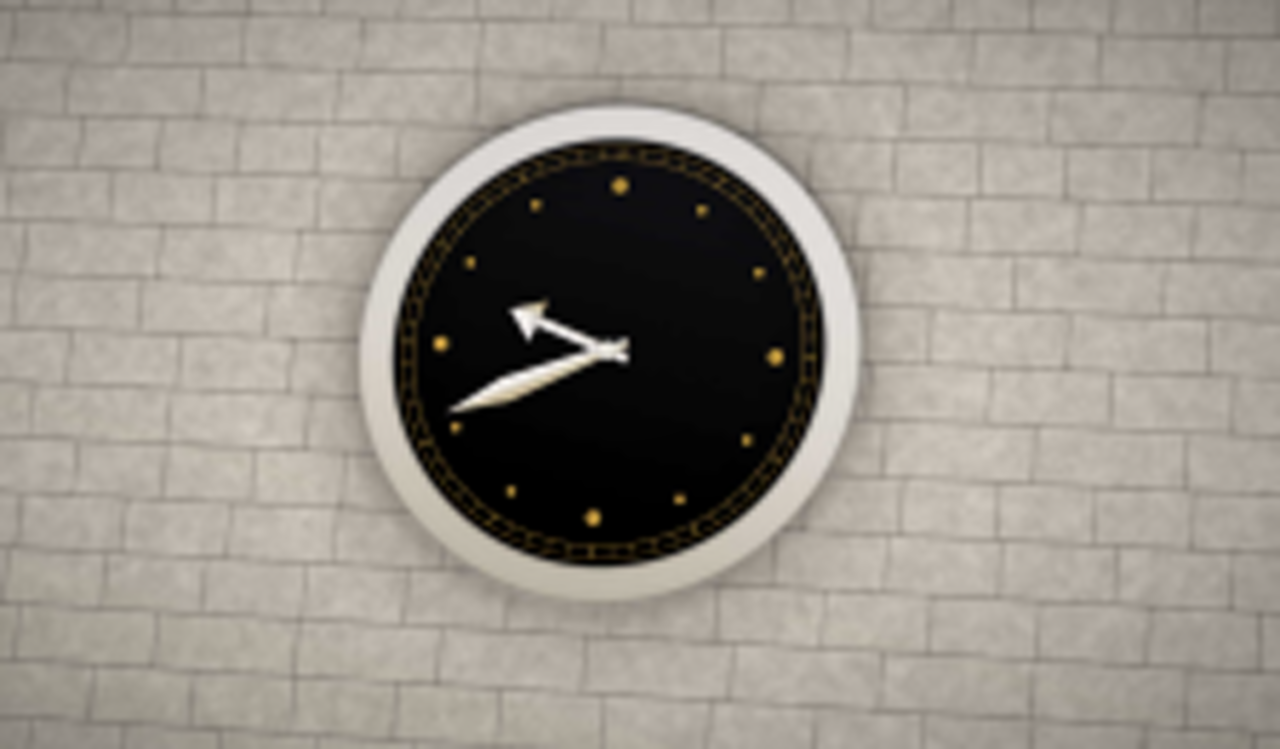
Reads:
h=9 m=41
